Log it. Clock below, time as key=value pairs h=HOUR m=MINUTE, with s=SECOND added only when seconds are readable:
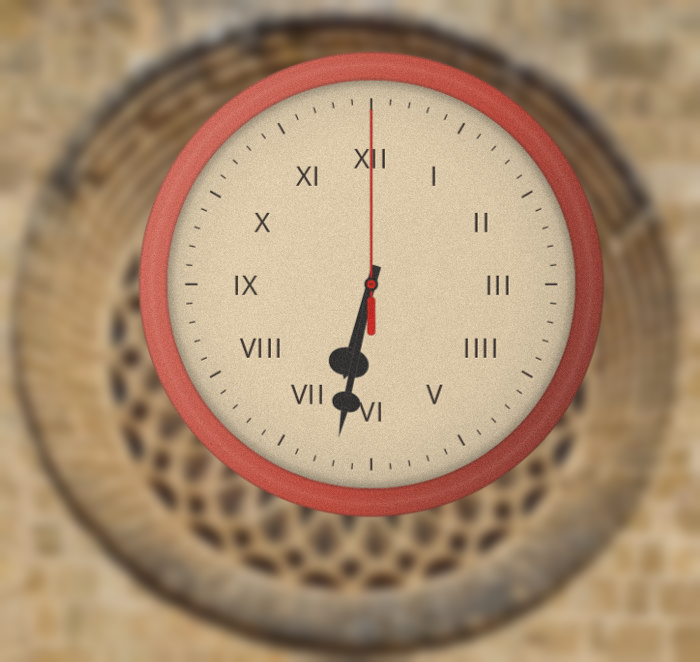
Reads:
h=6 m=32 s=0
